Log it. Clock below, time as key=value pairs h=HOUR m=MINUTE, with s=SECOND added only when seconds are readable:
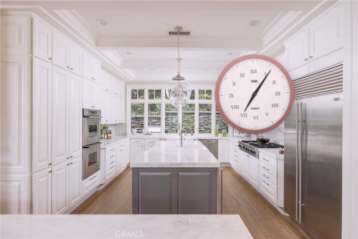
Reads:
h=7 m=6
